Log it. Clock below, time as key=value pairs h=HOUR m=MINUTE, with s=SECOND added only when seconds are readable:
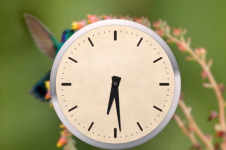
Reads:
h=6 m=29
